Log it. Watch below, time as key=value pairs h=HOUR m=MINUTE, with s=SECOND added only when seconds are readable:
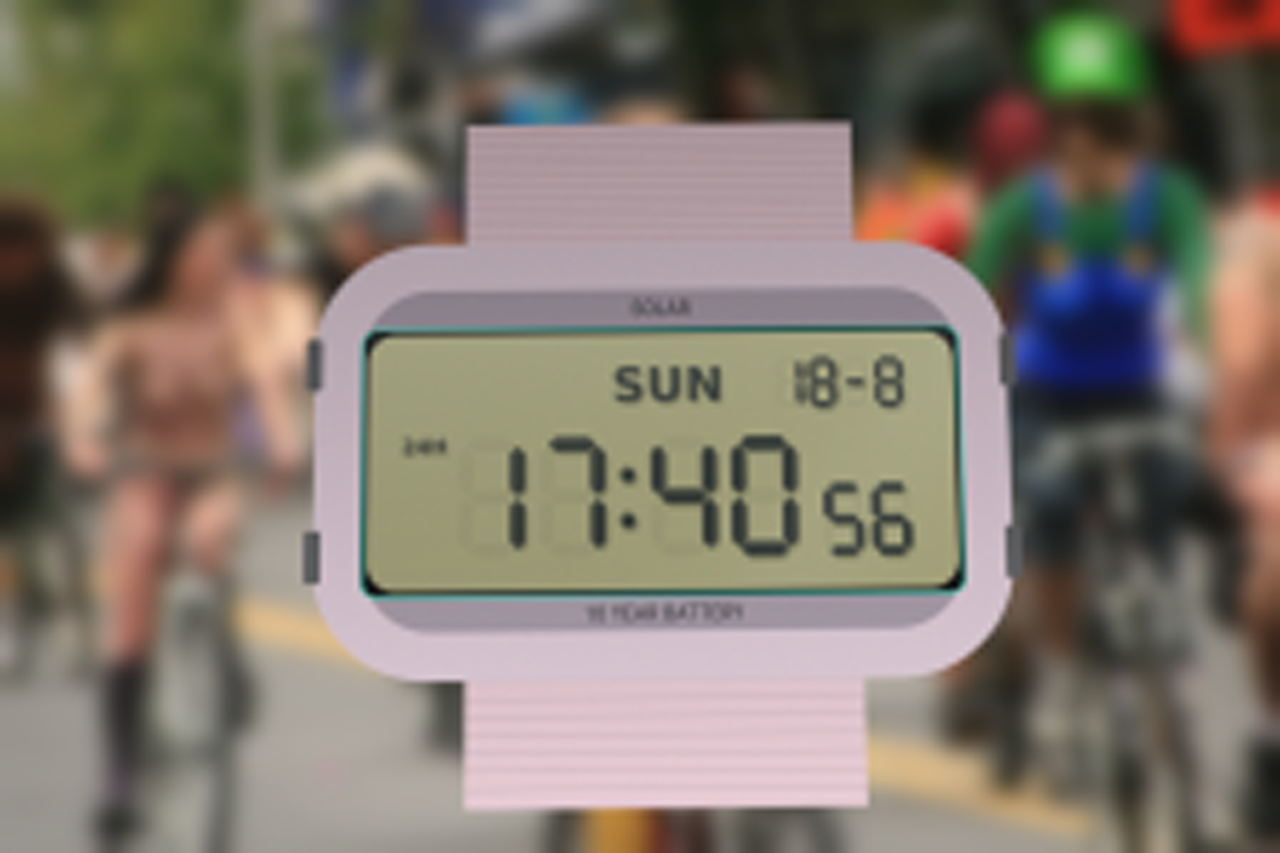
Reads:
h=17 m=40 s=56
